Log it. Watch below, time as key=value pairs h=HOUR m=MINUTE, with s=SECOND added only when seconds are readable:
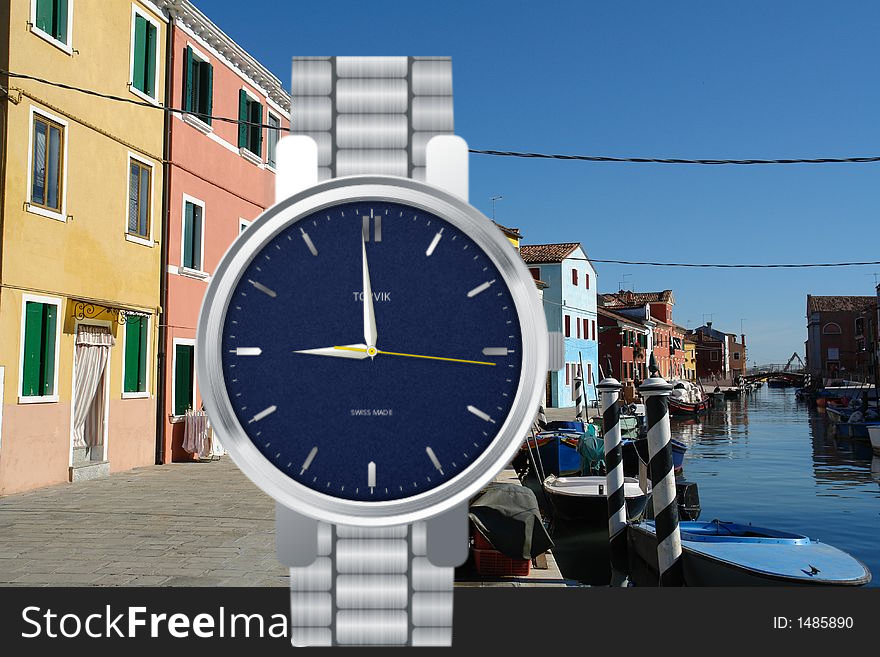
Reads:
h=8 m=59 s=16
